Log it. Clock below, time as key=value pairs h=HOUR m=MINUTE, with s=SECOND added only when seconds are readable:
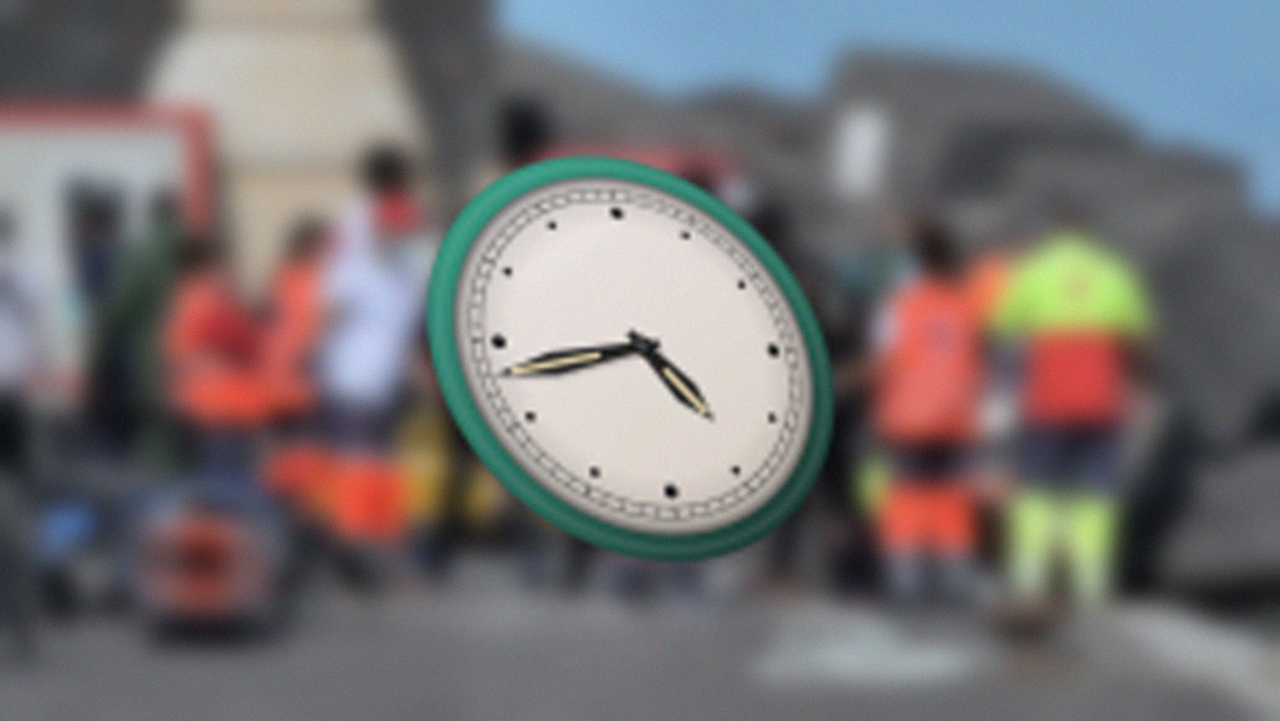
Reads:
h=4 m=43
